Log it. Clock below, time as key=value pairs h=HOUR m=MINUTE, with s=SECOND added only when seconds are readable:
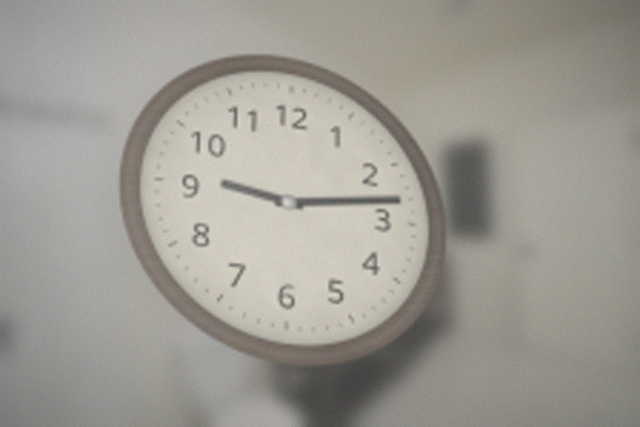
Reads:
h=9 m=13
